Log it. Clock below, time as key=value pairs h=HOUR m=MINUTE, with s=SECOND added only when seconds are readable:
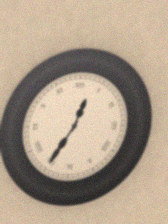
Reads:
h=12 m=35
